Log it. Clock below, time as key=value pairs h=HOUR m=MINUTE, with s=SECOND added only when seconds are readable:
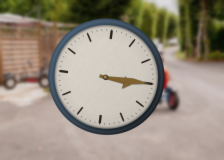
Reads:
h=3 m=15
